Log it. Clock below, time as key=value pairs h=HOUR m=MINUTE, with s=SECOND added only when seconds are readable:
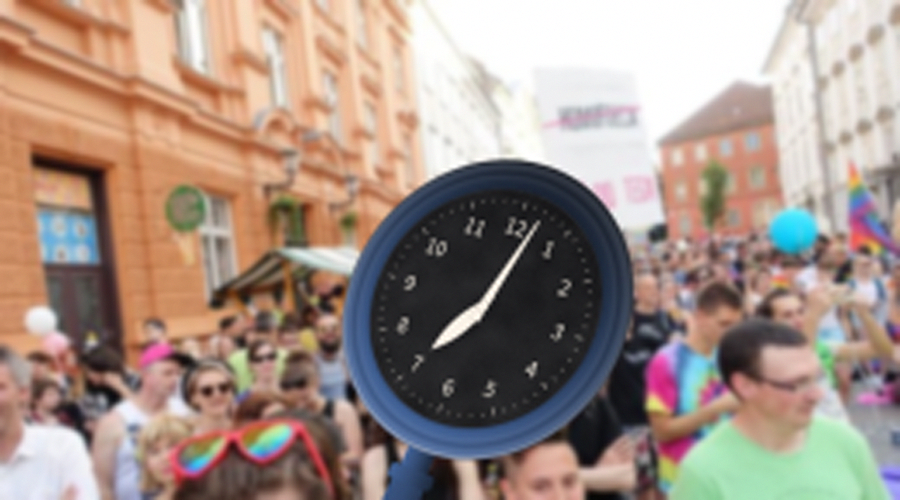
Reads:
h=7 m=2
